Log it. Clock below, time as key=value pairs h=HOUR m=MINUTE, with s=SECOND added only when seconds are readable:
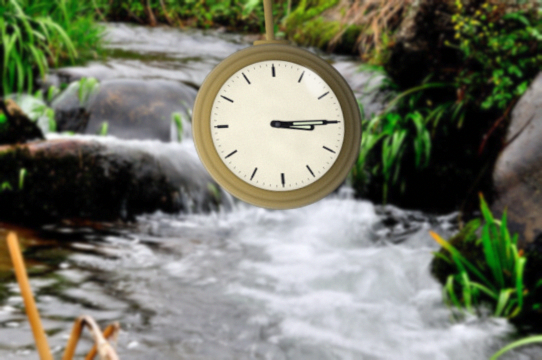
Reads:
h=3 m=15
